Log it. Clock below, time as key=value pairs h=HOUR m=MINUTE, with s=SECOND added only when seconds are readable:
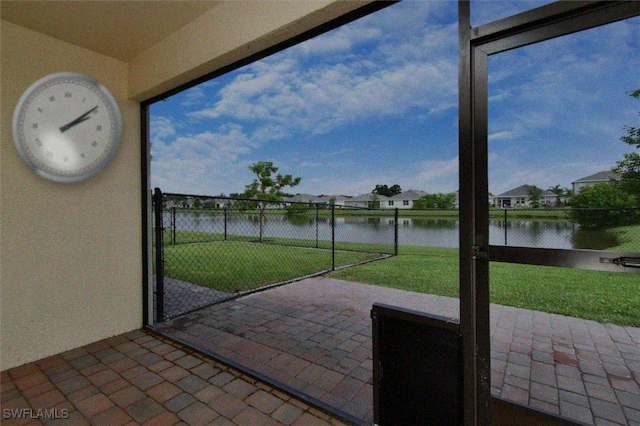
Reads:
h=2 m=9
